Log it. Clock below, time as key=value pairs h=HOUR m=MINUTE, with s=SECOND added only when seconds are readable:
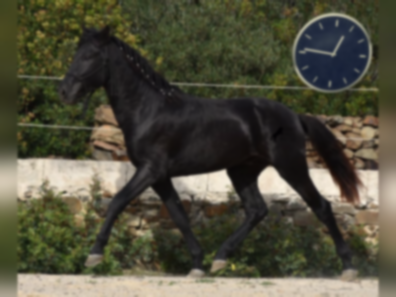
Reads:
h=12 m=46
